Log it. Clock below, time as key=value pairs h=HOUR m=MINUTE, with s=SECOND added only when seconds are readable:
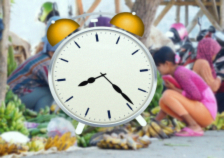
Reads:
h=8 m=24
